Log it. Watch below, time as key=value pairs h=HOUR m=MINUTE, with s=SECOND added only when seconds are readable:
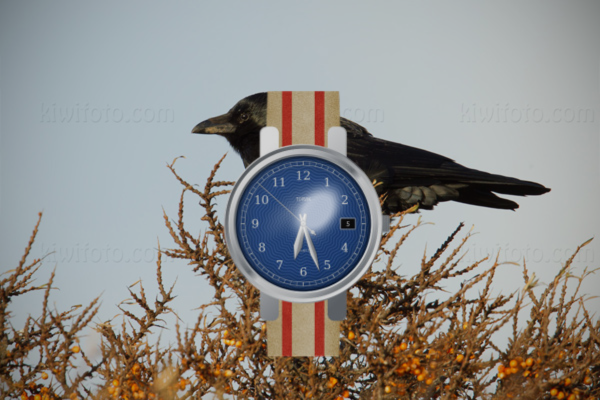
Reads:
h=6 m=26 s=52
